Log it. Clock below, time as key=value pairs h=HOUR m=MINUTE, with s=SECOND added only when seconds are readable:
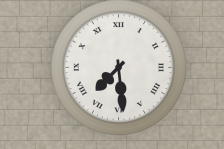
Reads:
h=7 m=29
